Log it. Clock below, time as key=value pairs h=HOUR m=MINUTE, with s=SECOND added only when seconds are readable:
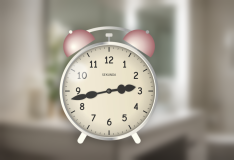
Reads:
h=2 m=43
